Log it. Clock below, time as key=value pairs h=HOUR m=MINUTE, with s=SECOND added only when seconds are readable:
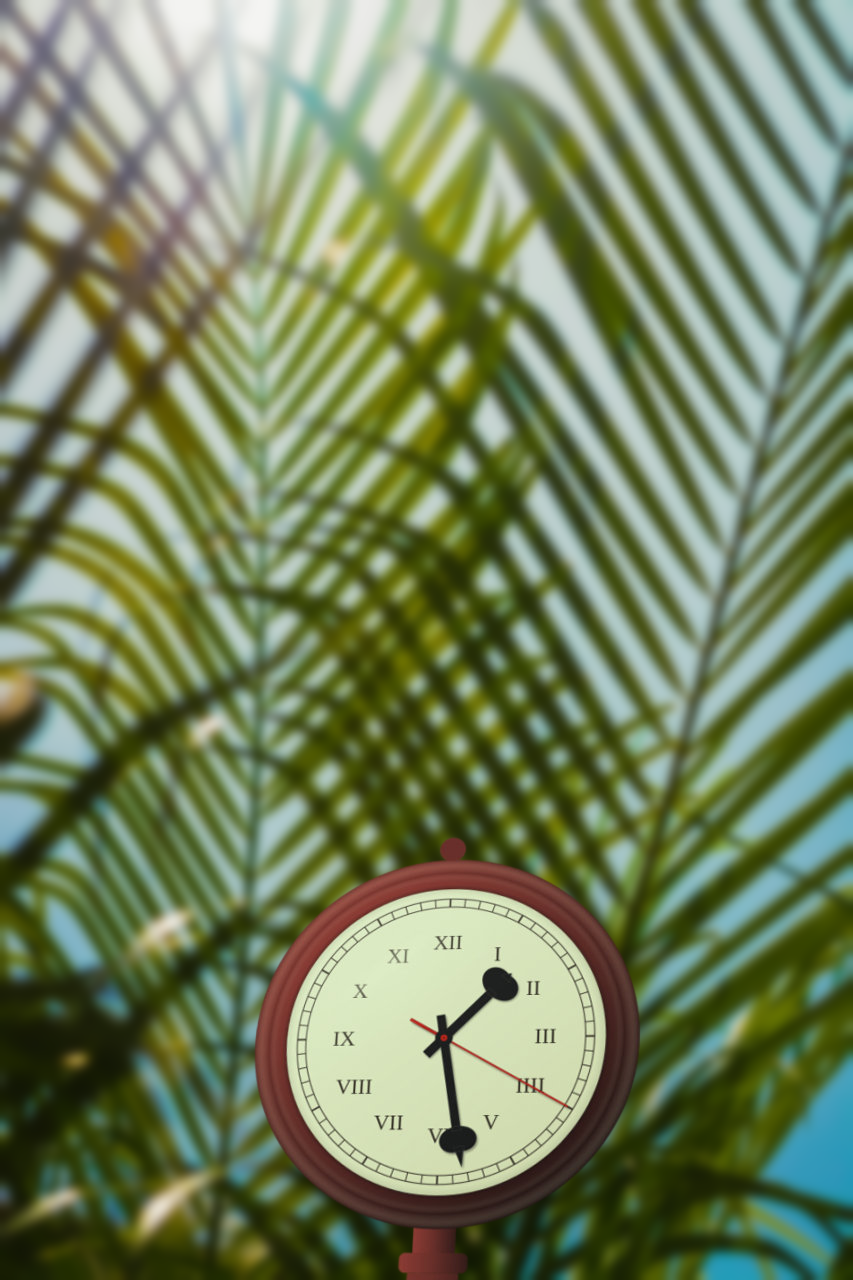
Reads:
h=1 m=28 s=20
